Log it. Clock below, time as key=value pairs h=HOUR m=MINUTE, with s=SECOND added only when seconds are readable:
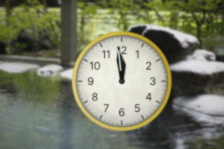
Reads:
h=11 m=59
